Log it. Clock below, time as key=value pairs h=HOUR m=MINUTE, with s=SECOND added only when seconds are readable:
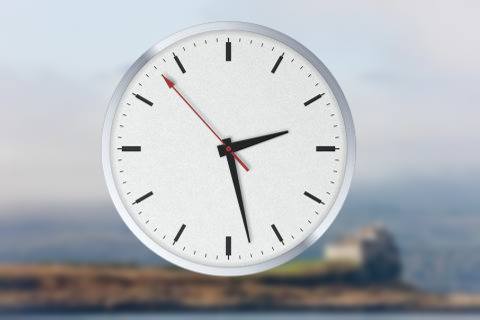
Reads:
h=2 m=27 s=53
